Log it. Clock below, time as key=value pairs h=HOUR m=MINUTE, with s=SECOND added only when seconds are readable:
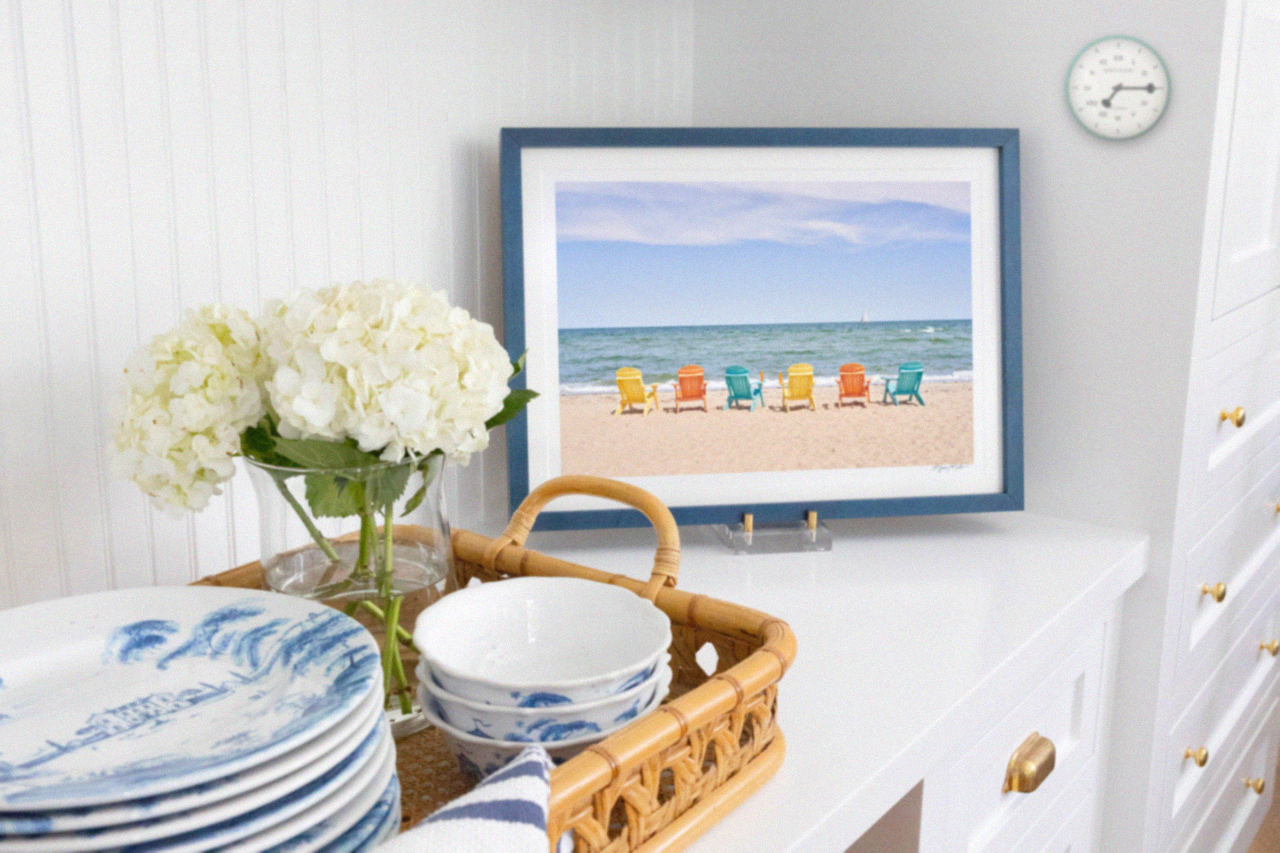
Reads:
h=7 m=15
